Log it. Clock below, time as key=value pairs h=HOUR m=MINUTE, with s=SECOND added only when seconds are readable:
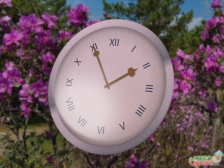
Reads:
h=1 m=55
